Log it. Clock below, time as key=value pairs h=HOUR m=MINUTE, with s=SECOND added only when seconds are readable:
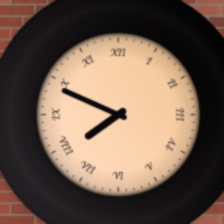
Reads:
h=7 m=49
